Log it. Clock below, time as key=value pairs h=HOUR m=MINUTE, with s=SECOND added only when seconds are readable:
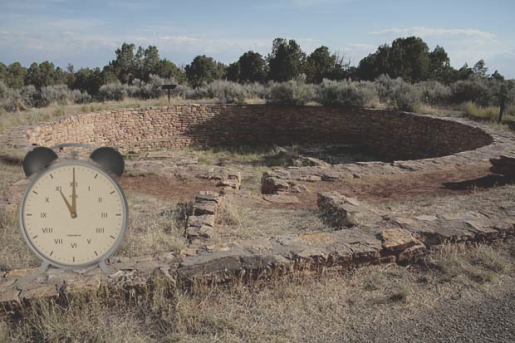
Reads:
h=11 m=0
